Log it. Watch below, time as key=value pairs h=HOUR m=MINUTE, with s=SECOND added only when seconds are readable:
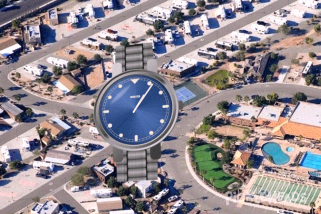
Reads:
h=1 m=6
